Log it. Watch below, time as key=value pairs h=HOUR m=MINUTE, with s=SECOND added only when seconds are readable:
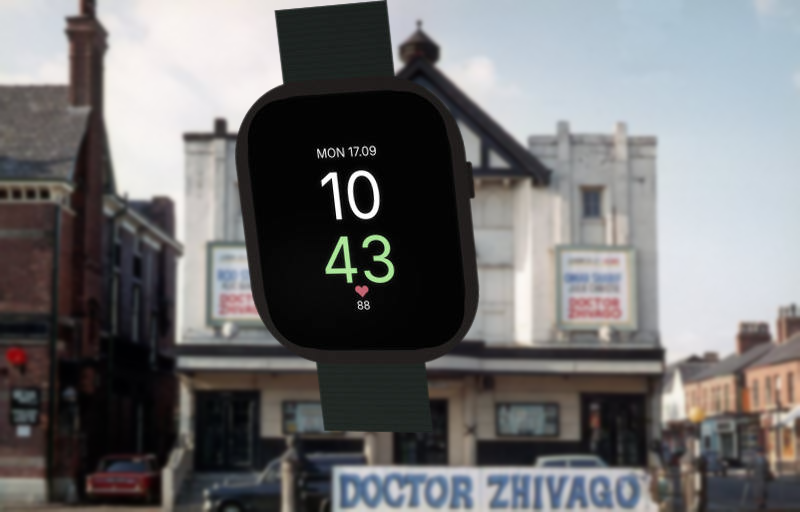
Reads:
h=10 m=43
